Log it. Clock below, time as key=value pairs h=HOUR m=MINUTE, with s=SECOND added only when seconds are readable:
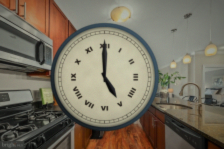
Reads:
h=5 m=0
